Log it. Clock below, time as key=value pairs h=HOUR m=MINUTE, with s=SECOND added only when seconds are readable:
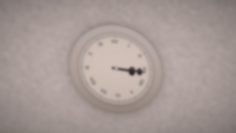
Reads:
h=3 m=16
